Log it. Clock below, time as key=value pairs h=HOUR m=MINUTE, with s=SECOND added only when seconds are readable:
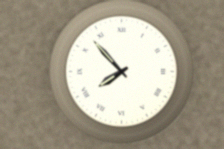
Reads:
h=7 m=53
